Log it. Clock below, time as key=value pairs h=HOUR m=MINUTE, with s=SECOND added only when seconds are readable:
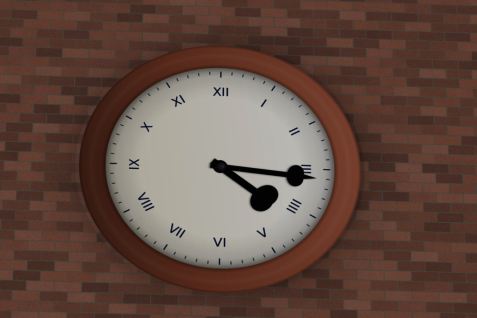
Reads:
h=4 m=16
